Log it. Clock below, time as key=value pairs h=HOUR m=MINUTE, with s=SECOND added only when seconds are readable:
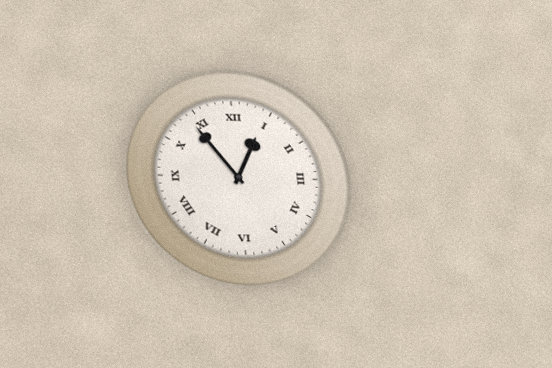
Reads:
h=12 m=54
